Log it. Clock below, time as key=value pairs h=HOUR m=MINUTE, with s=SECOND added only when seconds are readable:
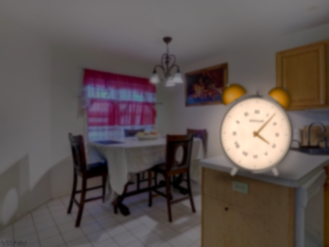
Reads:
h=4 m=7
